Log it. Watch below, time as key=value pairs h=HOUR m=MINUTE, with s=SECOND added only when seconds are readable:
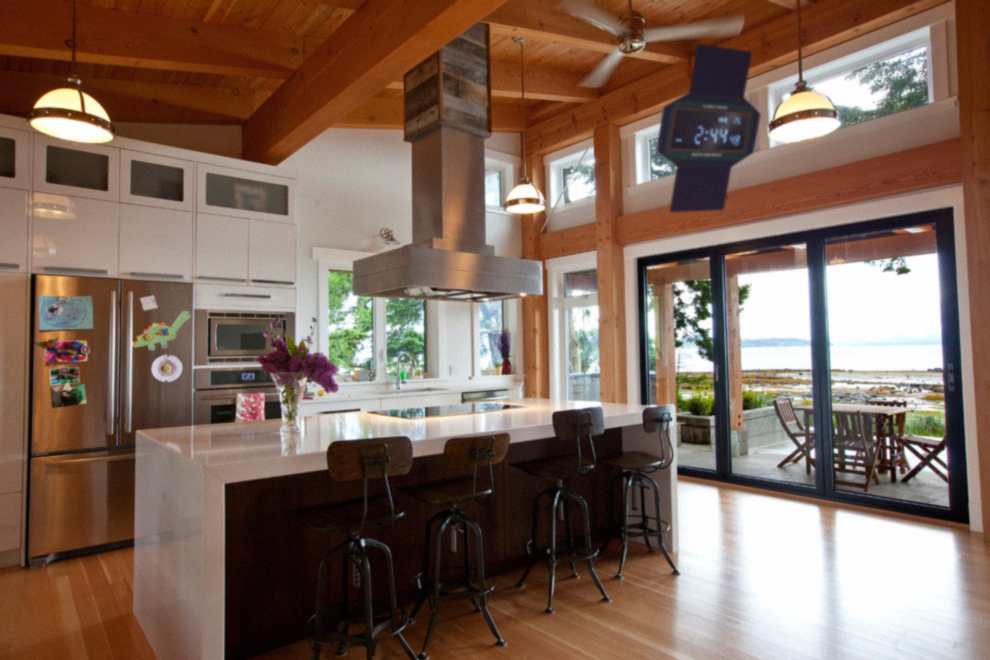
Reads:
h=2 m=44
